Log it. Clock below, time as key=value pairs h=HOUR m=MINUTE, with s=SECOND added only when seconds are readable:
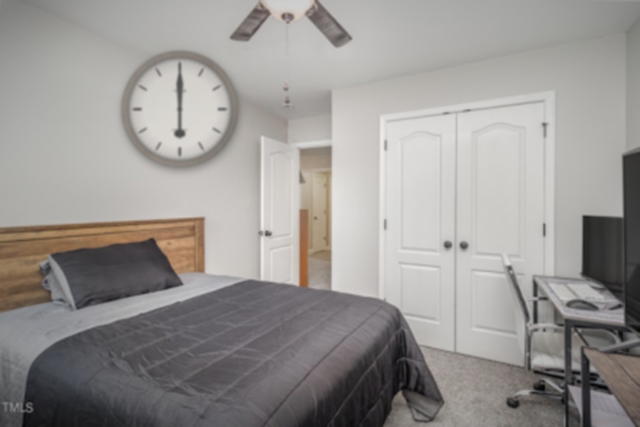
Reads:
h=6 m=0
